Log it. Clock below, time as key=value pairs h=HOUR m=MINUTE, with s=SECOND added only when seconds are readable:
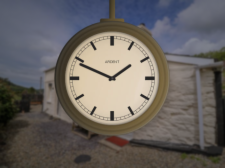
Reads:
h=1 m=49
